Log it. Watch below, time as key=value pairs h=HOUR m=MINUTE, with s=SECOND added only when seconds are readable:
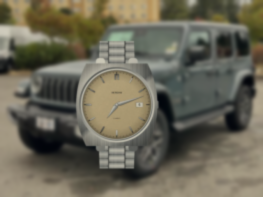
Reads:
h=7 m=12
